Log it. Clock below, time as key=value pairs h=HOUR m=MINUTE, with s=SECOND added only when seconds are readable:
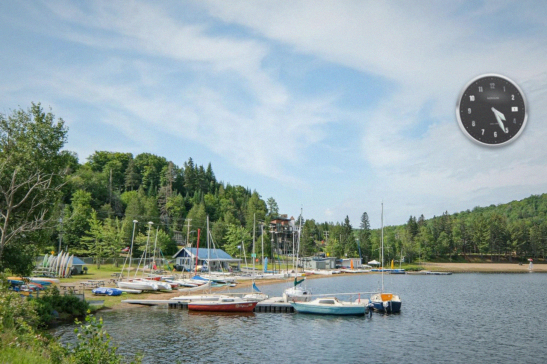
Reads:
h=4 m=26
